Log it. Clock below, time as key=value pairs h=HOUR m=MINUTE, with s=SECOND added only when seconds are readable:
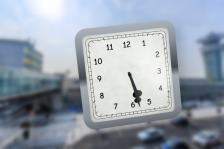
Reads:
h=5 m=28
